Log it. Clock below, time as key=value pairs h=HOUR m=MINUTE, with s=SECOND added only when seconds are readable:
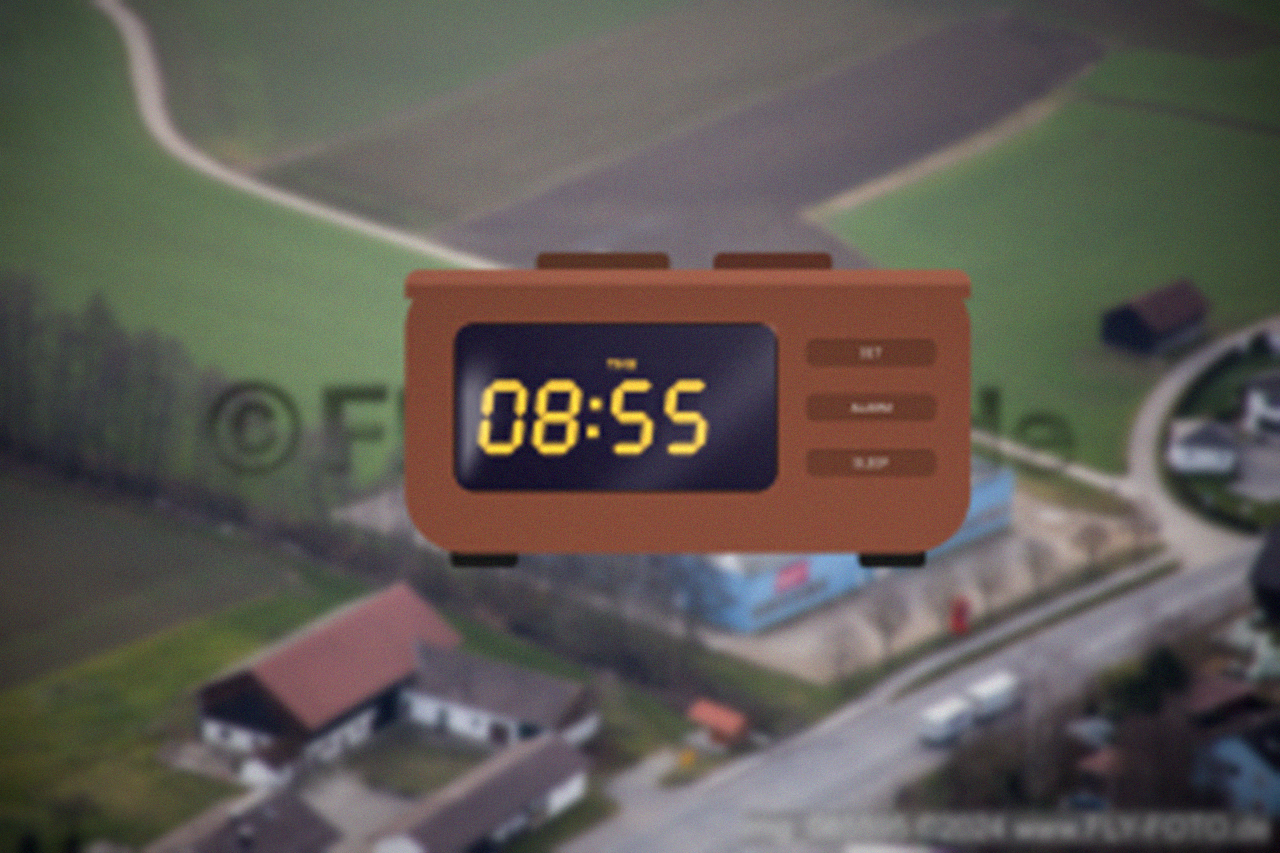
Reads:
h=8 m=55
